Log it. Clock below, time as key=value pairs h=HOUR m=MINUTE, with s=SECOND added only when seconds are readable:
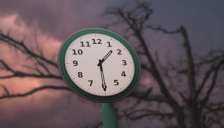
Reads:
h=1 m=30
